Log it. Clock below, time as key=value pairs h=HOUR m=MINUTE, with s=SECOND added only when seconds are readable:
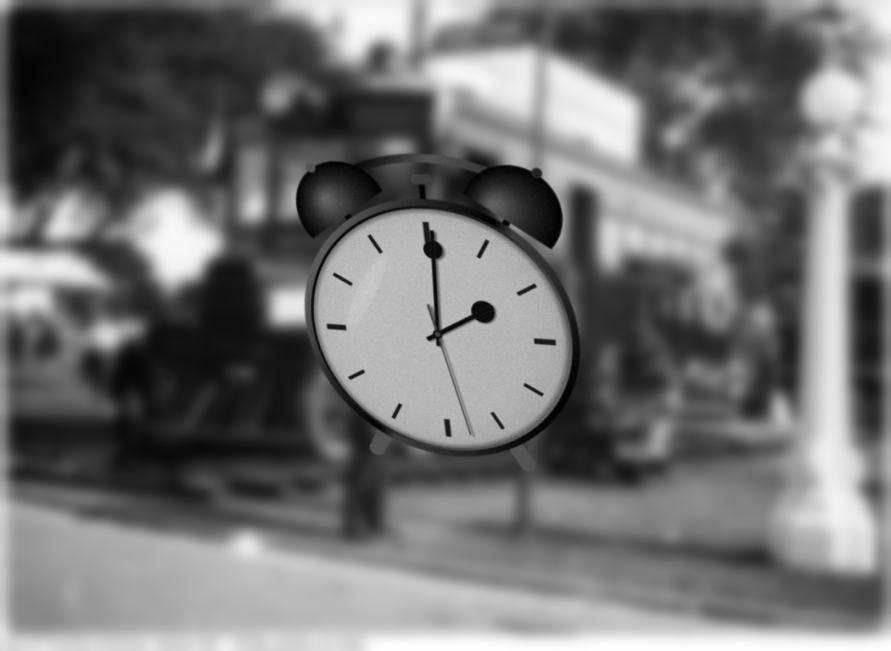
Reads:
h=2 m=0 s=28
